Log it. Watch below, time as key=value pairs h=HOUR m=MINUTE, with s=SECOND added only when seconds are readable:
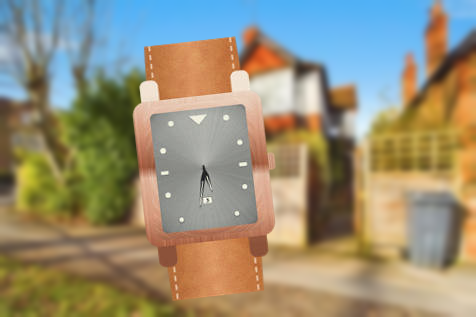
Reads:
h=5 m=32
